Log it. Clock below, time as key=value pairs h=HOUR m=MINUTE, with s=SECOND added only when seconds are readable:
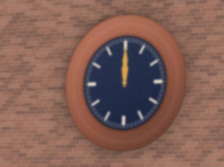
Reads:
h=12 m=0
